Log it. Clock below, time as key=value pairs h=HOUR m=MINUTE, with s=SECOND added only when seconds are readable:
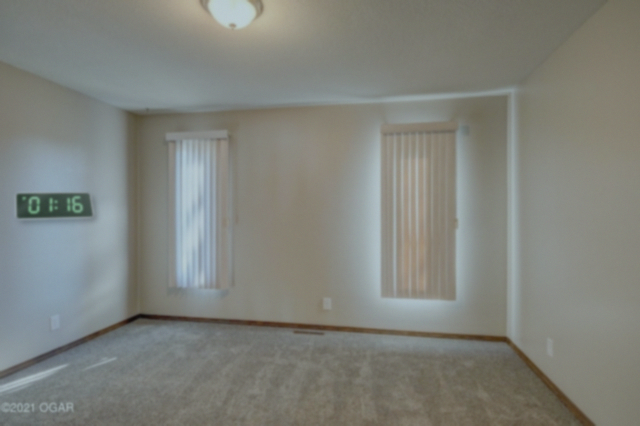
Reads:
h=1 m=16
